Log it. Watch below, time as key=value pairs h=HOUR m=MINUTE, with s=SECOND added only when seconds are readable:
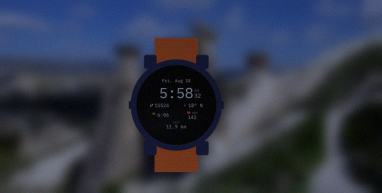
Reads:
h=5 m=58
